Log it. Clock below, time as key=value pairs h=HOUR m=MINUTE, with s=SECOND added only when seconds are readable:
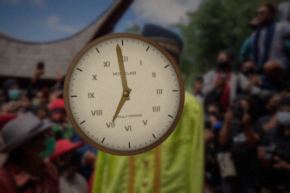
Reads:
h=6 m=59
